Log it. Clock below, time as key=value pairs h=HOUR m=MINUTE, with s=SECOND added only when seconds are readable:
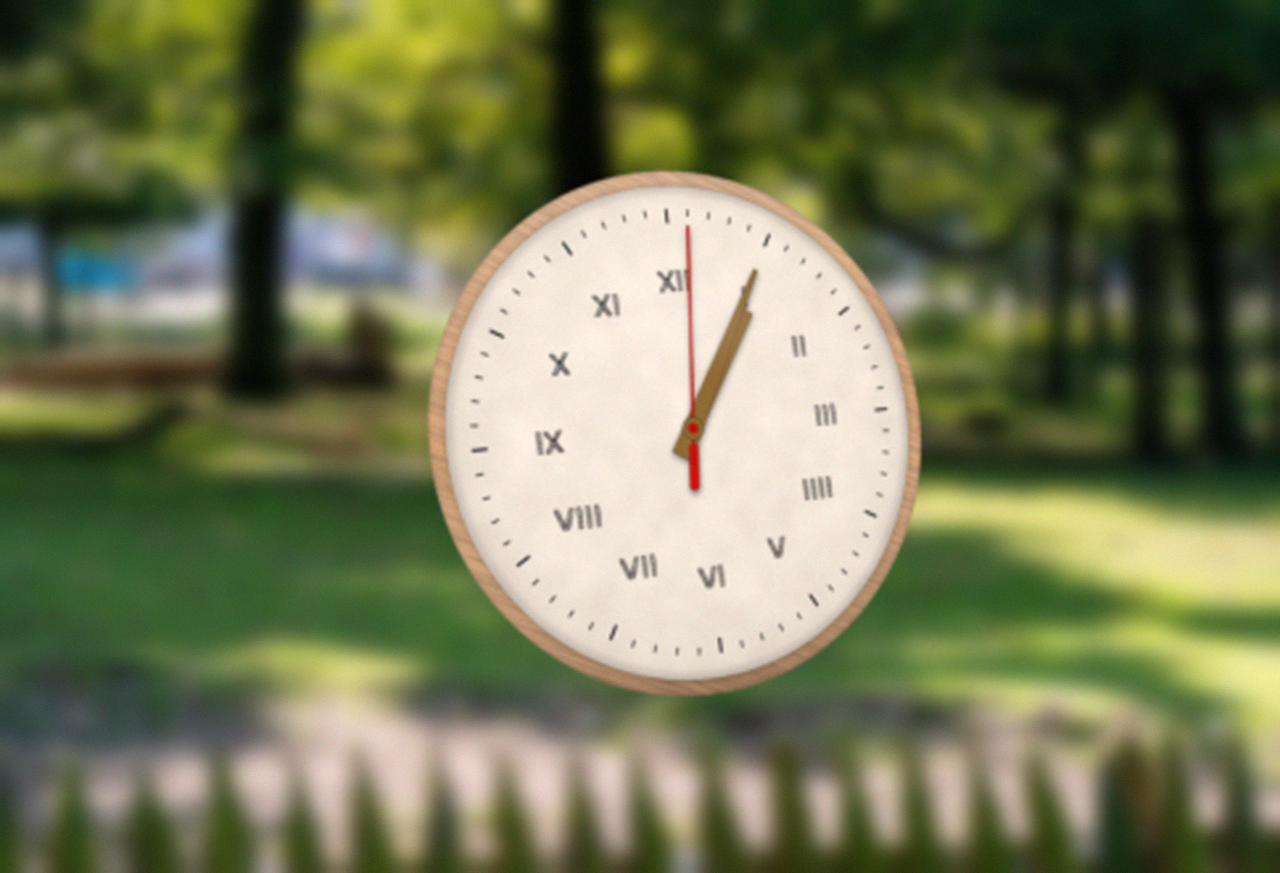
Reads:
h=1 m=5 s=1
